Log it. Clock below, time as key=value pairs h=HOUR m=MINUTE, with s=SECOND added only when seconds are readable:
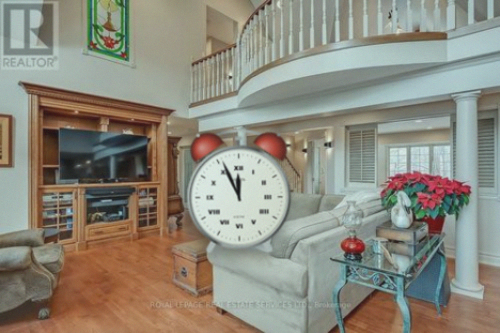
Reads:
h=11 m=56
